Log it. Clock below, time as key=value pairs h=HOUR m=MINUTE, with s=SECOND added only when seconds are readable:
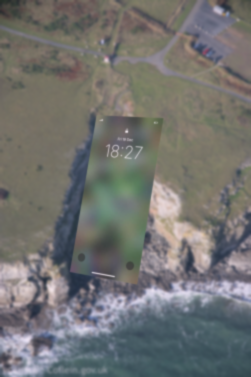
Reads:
h=18 m=27
